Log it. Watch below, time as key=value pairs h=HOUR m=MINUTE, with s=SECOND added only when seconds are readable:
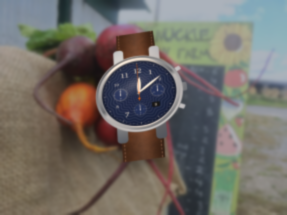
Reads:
h=12 m=9
